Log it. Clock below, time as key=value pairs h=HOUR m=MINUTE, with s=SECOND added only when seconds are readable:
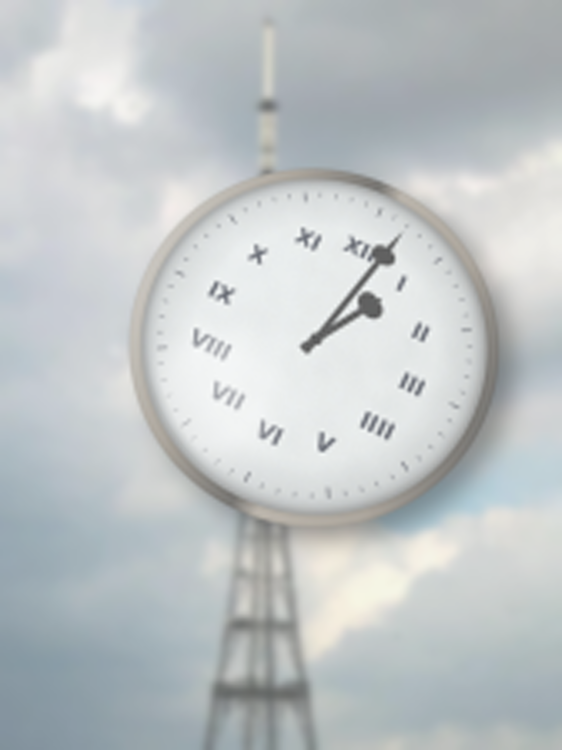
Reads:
h=1 m=2
